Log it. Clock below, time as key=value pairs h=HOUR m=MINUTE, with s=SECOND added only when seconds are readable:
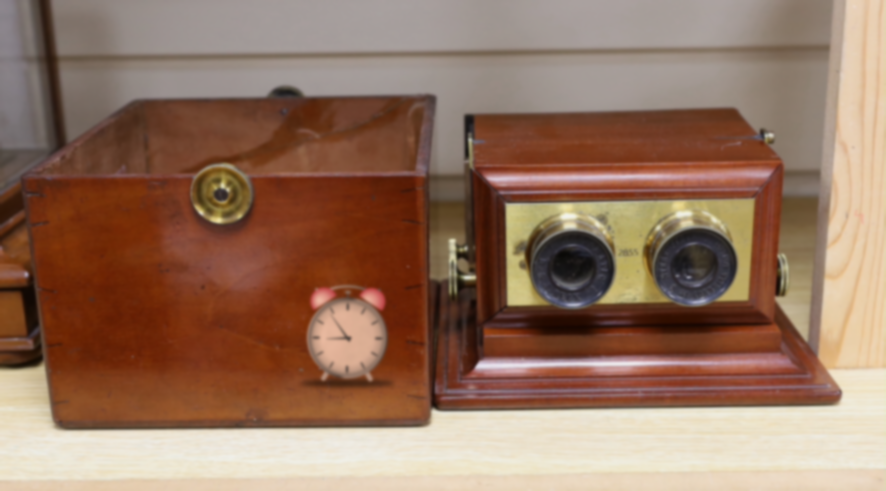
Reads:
h=8 m=54
